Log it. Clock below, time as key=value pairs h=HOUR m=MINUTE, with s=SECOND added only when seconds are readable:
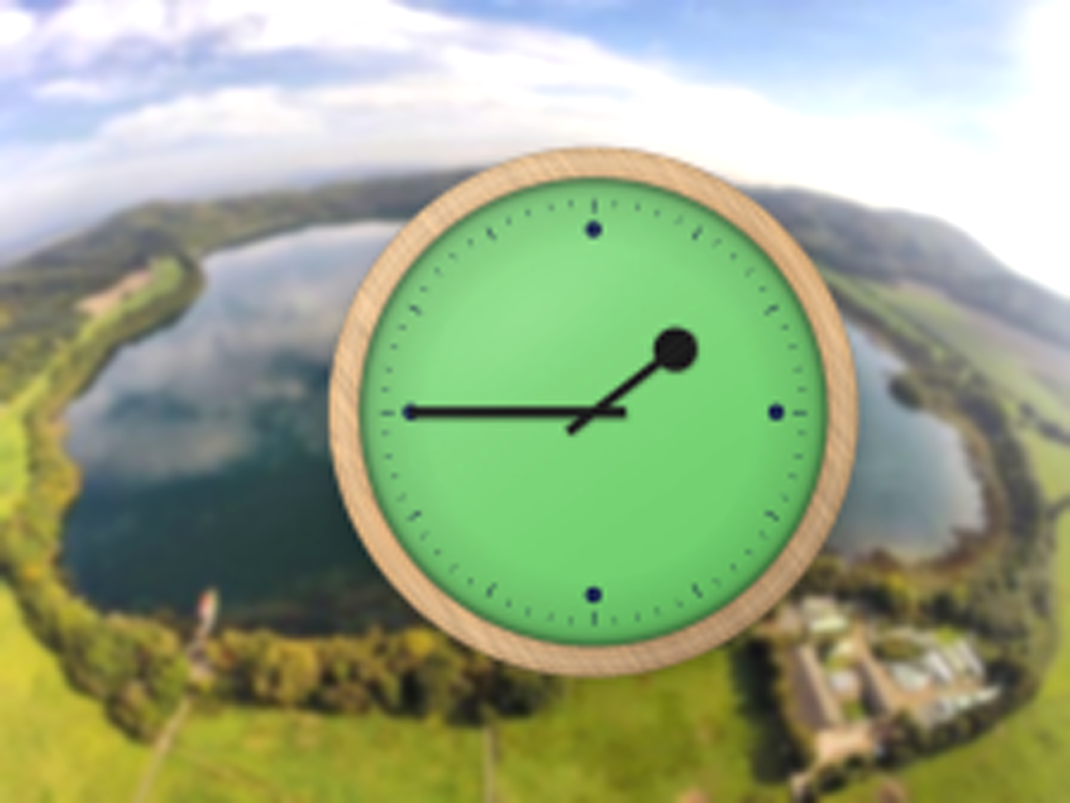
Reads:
h=1 m=45
